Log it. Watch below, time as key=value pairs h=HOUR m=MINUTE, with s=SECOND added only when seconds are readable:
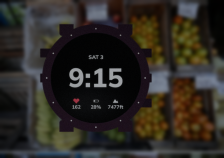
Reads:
h=9 m=15
